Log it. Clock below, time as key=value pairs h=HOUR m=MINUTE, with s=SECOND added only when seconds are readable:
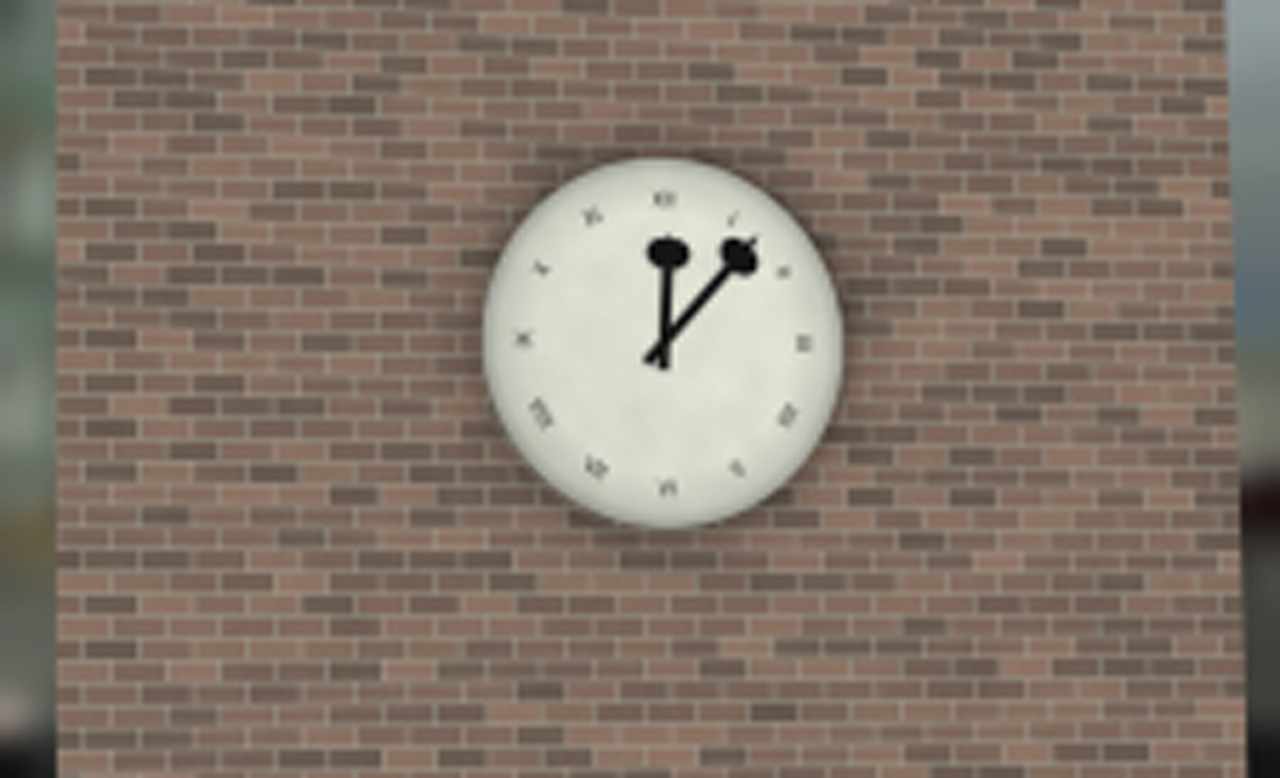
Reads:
h=12 m=7
